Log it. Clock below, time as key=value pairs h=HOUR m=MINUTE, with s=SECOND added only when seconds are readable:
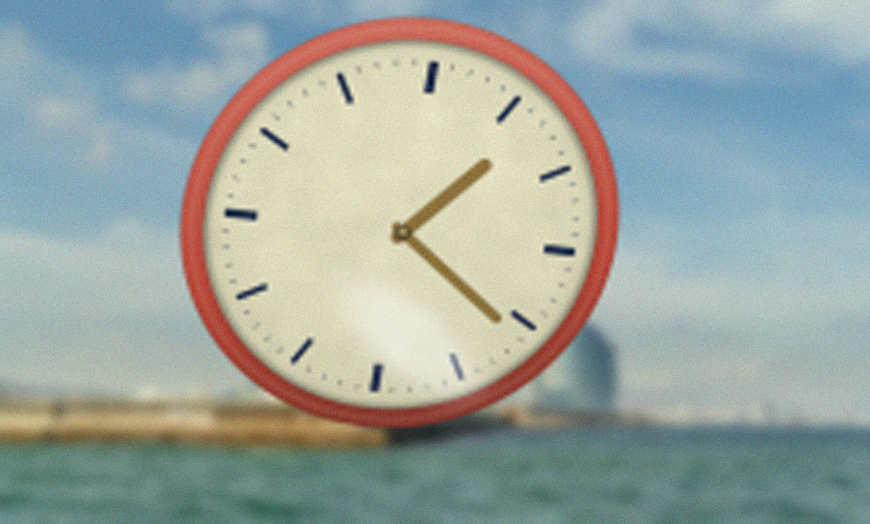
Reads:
h=1 m=21
